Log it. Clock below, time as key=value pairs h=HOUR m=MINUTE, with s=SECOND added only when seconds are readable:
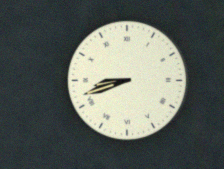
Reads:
h=8 m=42
